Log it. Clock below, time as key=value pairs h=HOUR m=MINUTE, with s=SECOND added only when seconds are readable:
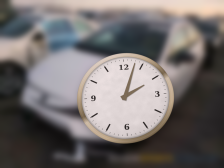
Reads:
h=2 m=3
